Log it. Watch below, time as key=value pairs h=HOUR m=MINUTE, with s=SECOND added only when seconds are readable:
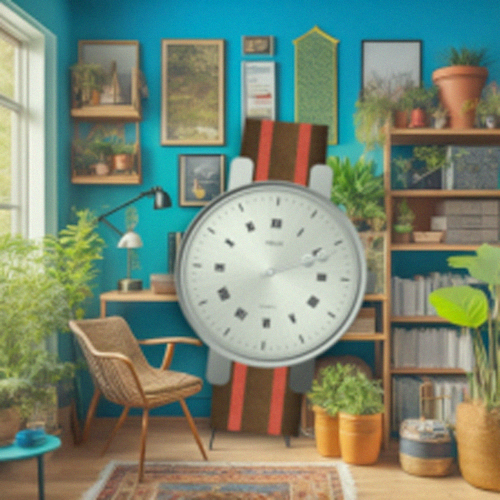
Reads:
h=2 m=11
